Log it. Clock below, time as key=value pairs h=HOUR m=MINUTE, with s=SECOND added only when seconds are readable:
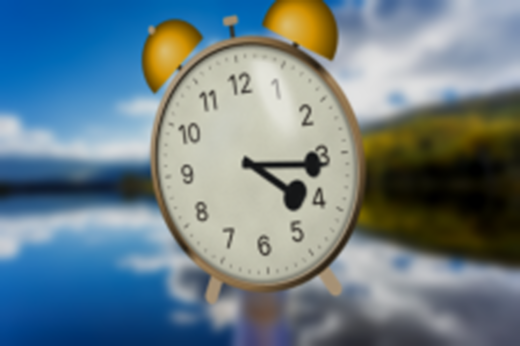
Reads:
h=4 m=16
